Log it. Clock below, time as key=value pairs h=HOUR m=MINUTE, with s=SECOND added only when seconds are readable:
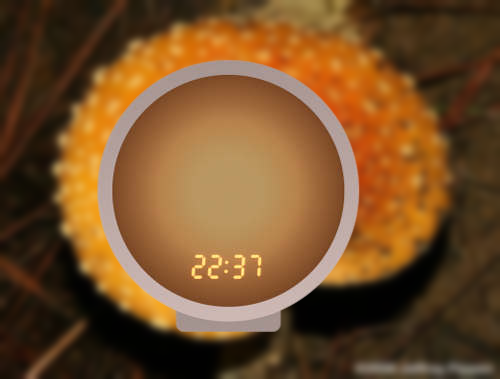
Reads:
h=22 m=37
